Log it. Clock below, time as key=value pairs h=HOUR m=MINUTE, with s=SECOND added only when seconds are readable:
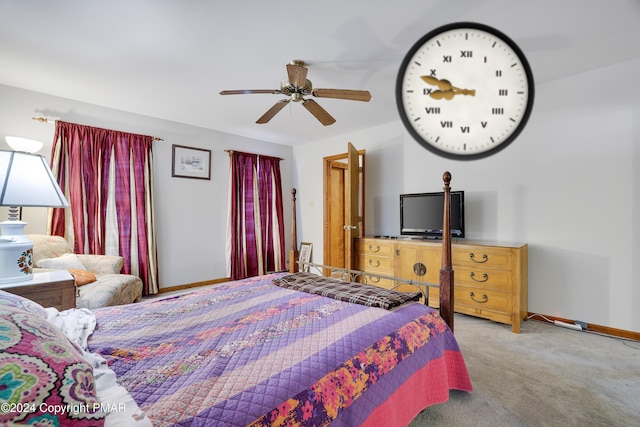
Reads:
h=8 m=48
